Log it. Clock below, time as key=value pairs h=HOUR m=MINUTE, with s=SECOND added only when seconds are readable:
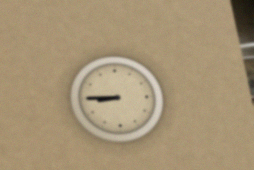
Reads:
h=8 m=45
